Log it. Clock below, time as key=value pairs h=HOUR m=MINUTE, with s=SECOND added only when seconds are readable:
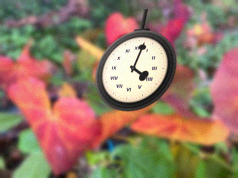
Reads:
h=4 m=2
